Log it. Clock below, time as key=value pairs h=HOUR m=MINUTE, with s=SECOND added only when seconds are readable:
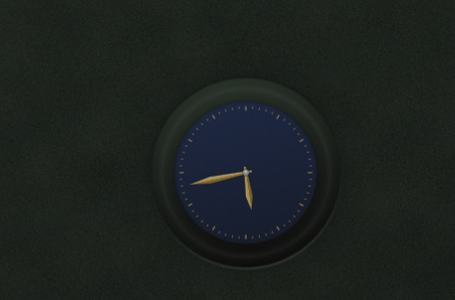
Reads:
h=5 m=43
